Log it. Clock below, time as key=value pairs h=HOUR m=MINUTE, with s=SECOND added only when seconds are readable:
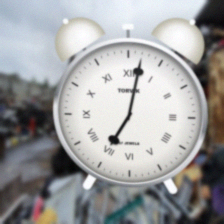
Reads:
h=7 m=2
